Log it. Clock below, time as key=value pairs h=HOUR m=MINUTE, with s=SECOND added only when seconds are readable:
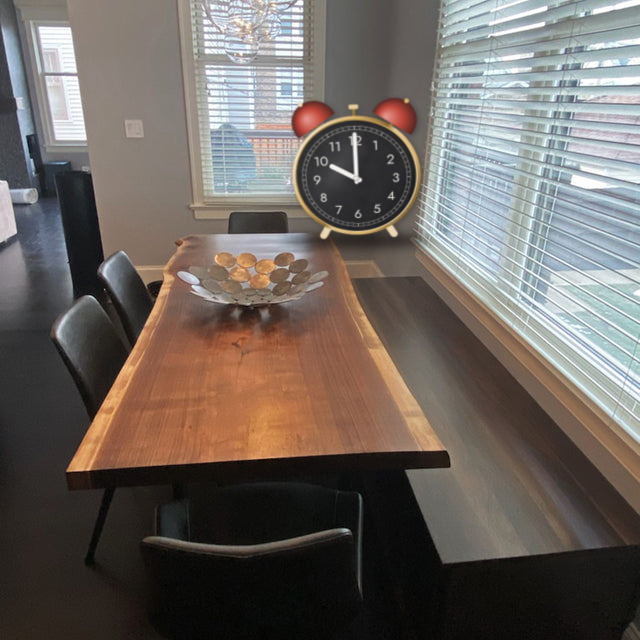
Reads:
h=10 m=0
